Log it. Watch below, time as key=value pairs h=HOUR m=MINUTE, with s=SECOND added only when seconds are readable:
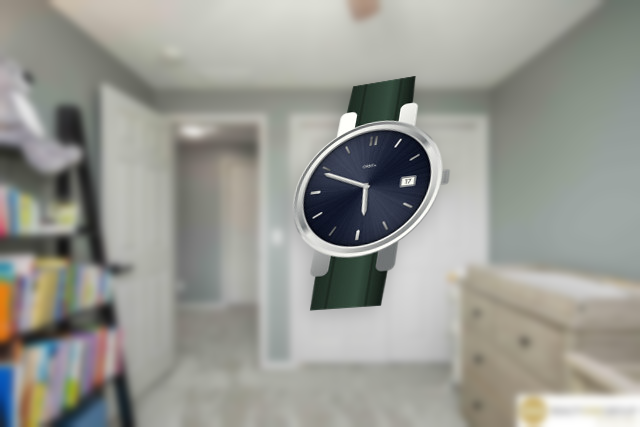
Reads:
h=5 m=49
